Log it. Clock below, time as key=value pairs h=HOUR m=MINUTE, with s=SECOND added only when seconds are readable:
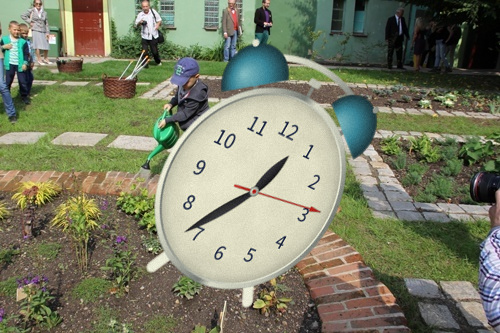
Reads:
h=12 m=36 s=14
